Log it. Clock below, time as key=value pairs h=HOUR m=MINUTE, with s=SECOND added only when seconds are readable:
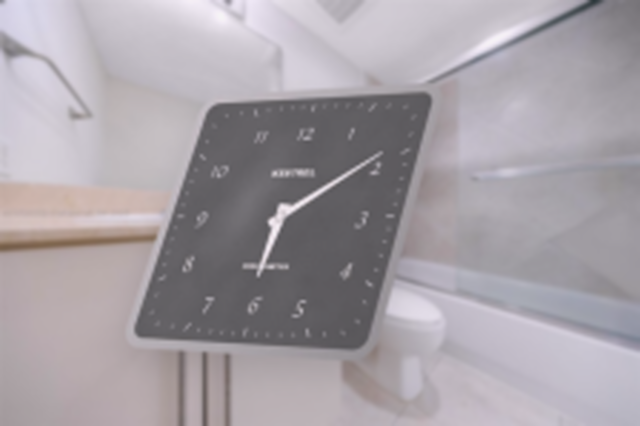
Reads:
h=6 m=9
